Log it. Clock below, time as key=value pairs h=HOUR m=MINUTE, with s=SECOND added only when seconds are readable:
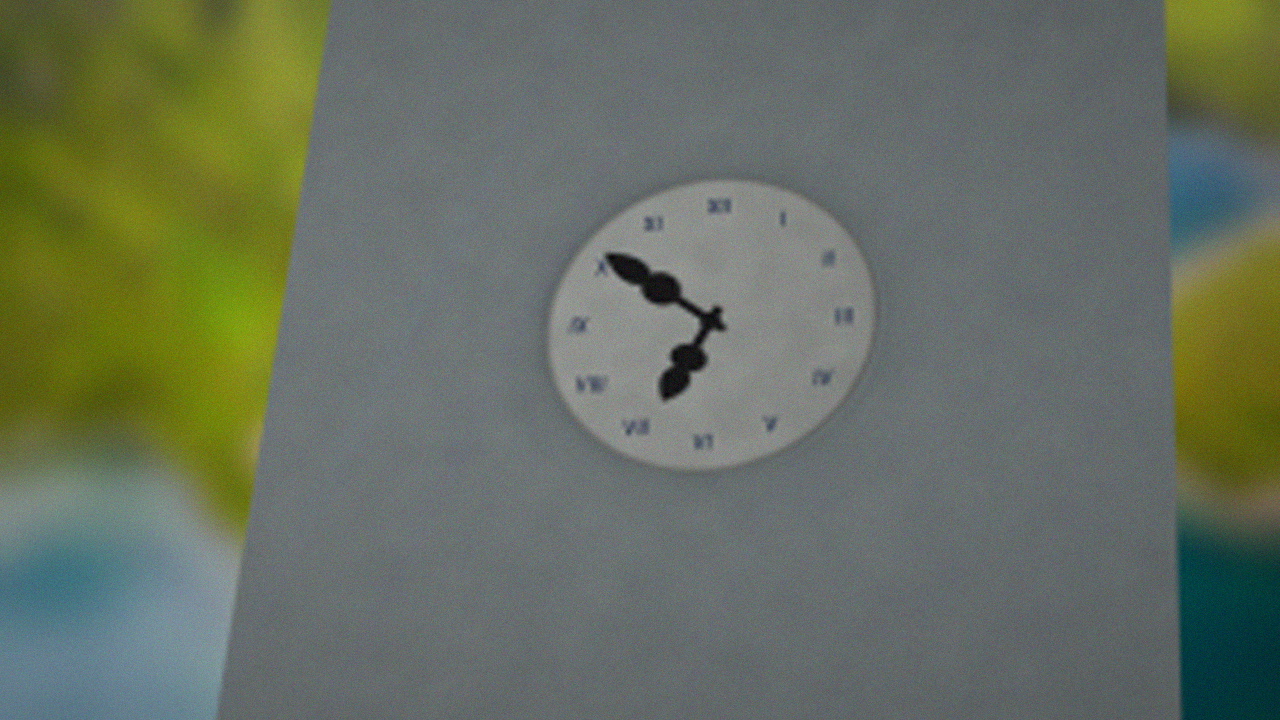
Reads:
h=6 m=51
